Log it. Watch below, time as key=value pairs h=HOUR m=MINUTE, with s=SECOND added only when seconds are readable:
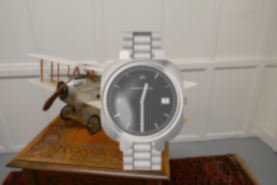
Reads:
h=12 m=30
